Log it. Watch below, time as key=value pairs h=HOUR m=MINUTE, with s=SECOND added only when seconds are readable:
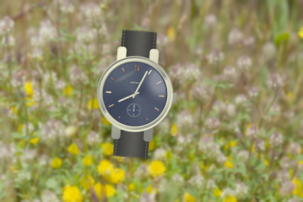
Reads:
h=8 m=4
